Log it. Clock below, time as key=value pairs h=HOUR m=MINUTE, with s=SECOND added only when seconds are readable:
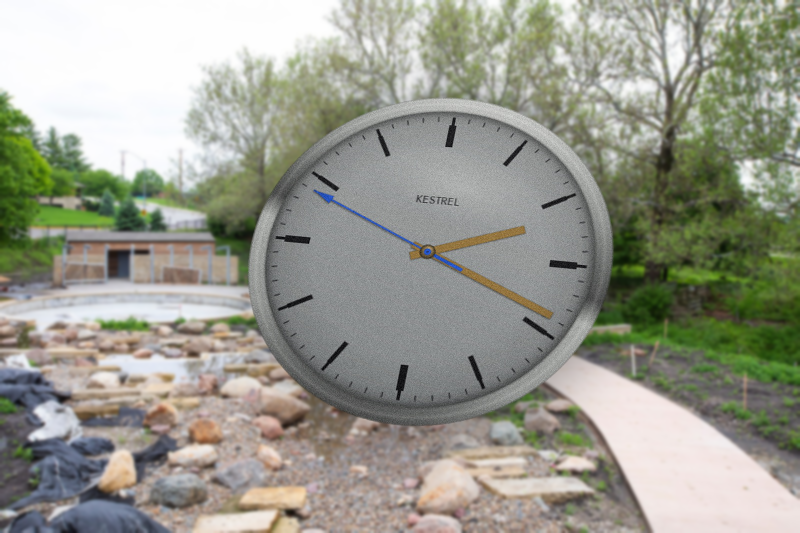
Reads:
h=2 m=18 s=49
